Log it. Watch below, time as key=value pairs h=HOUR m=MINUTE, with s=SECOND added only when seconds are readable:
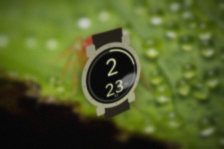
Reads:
h=2 m=23
